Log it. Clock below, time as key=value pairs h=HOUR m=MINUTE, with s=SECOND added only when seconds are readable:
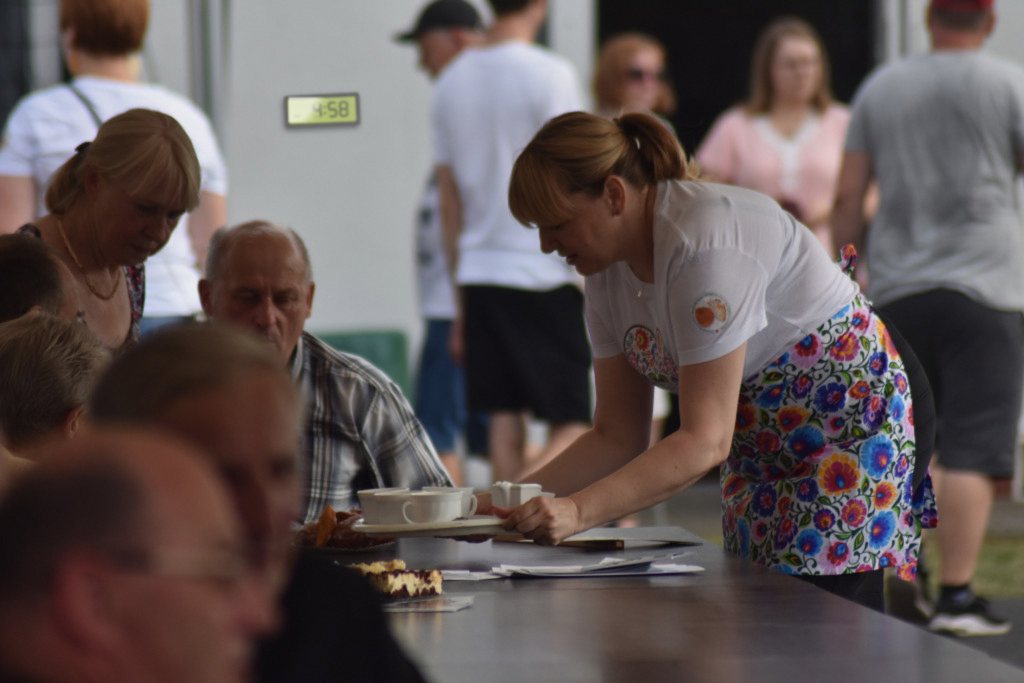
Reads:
h=4 m=58
